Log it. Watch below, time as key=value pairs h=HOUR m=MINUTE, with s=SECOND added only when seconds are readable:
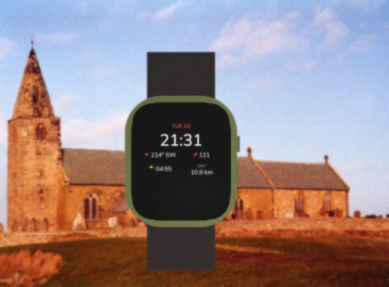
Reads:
h=21 m=31
